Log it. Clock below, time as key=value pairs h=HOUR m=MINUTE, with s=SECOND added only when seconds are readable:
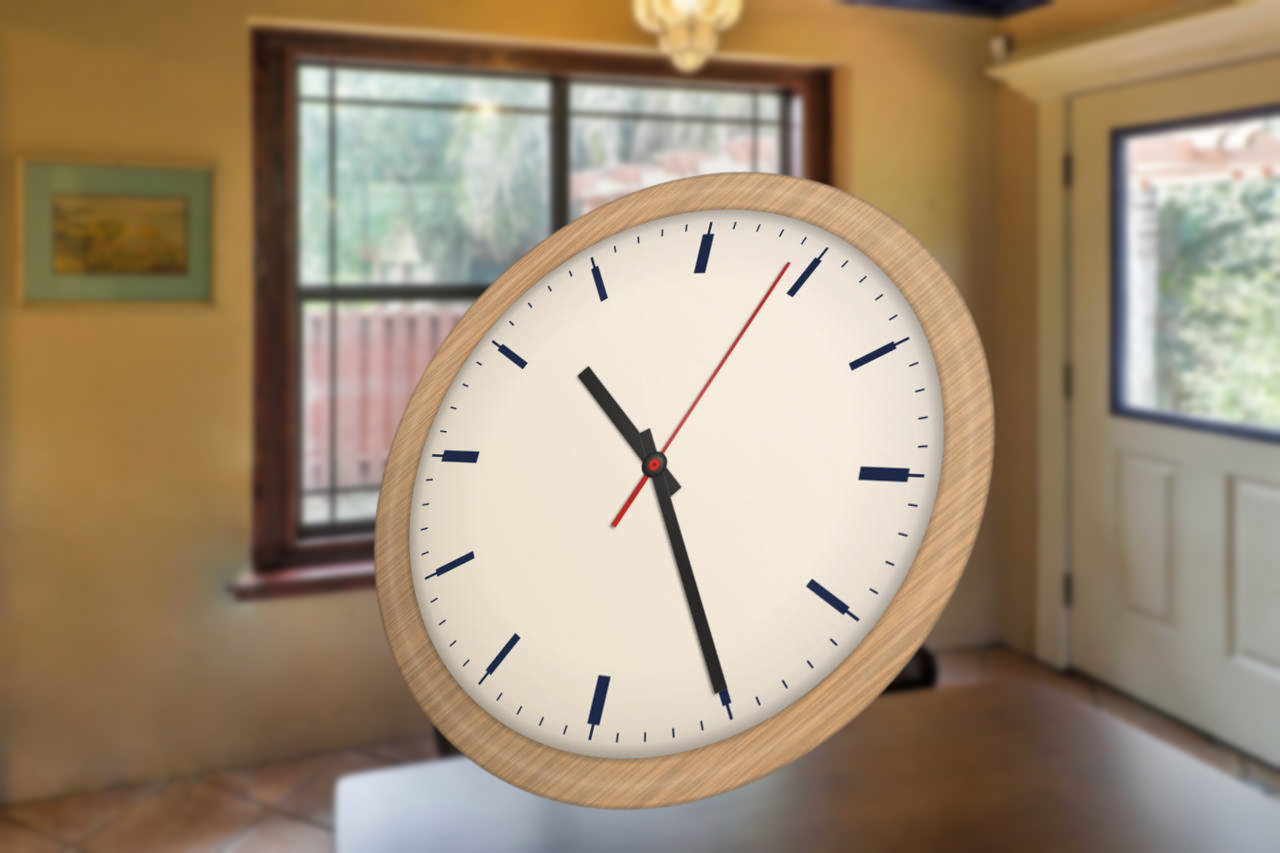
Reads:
h=10 m=25 s=4
